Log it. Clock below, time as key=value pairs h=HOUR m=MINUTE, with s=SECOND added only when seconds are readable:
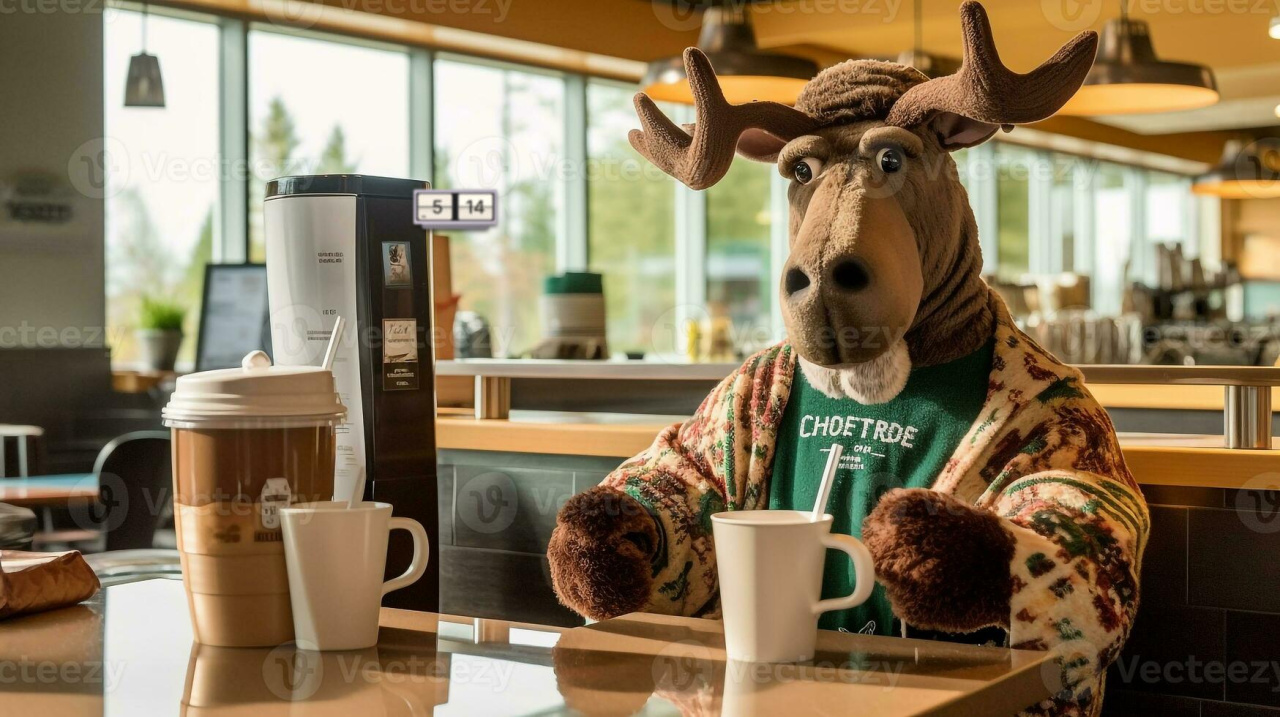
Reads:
h=5 m=14
